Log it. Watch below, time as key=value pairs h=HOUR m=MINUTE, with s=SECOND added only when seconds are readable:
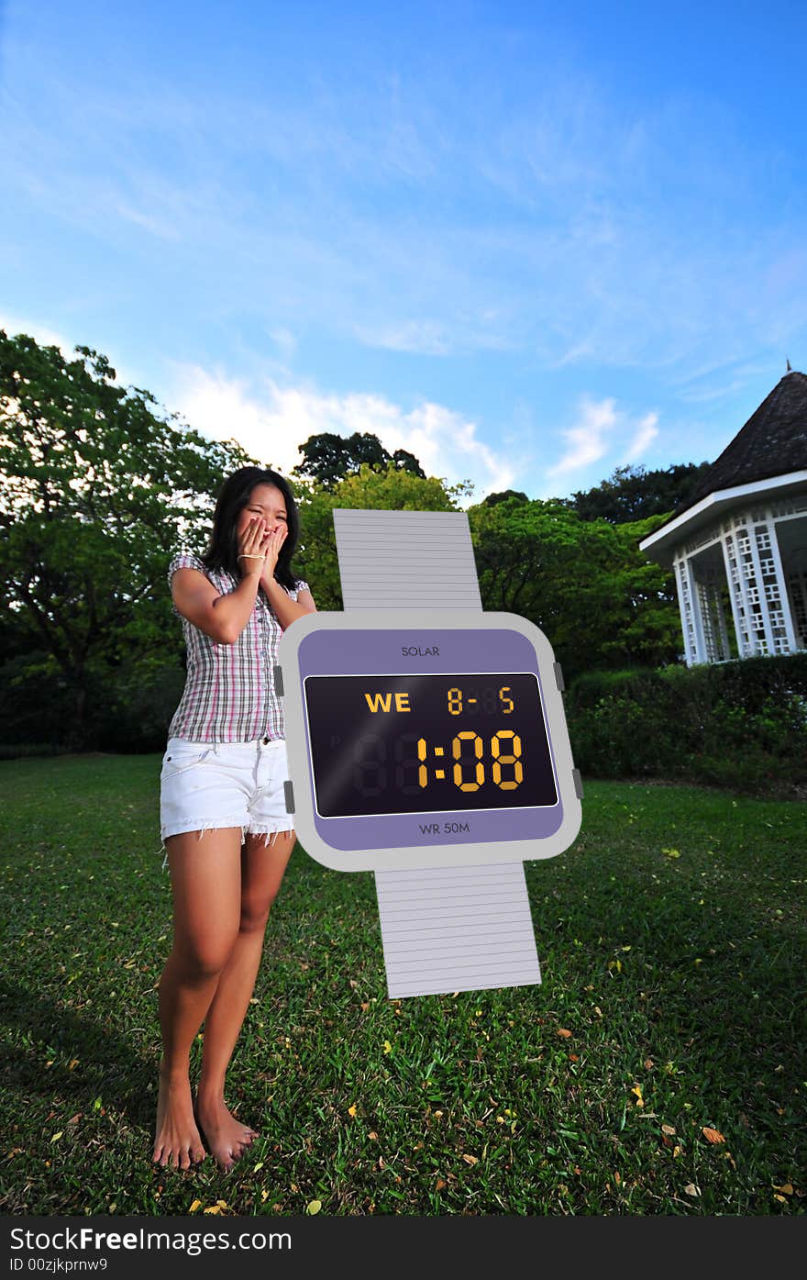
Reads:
h=1 m=8
